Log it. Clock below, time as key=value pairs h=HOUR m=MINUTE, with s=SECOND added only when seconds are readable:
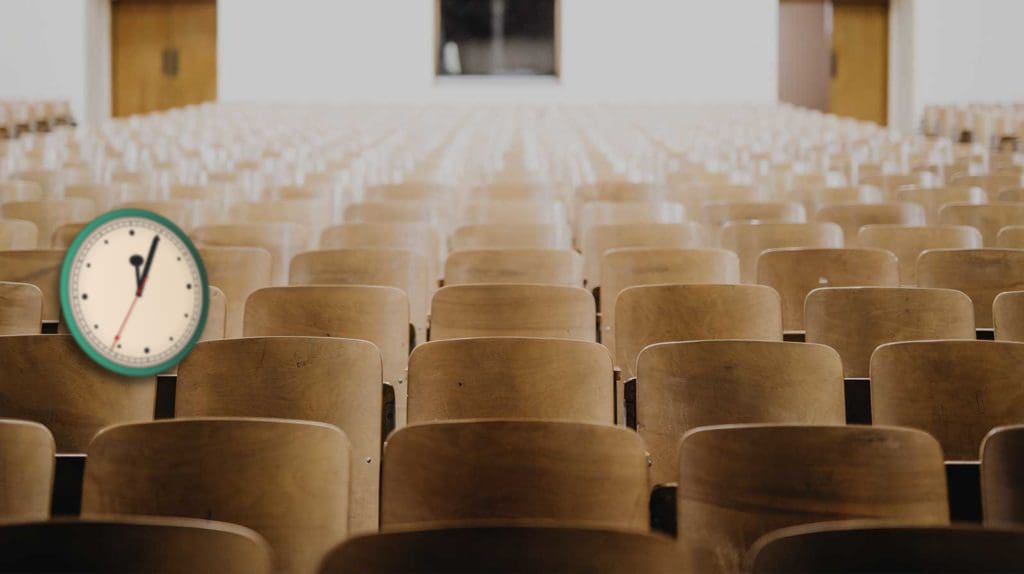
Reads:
h=12 m=4 s=36
